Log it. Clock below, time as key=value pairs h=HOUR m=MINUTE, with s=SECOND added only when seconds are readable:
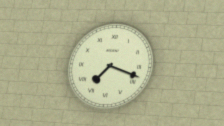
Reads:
h=7 m=18
